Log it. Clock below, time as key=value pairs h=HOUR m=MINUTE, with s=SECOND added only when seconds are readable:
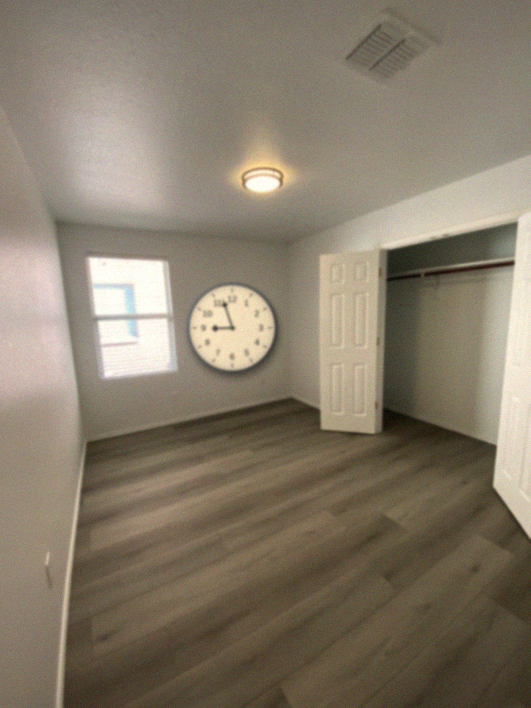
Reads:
h=8 m=57
